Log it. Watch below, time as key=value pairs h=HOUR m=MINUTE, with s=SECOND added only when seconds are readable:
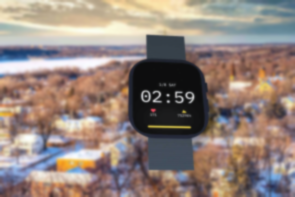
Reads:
h=2 m=59
